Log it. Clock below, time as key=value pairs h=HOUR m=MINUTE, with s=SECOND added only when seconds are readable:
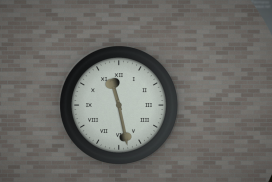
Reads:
h=11 m=28
